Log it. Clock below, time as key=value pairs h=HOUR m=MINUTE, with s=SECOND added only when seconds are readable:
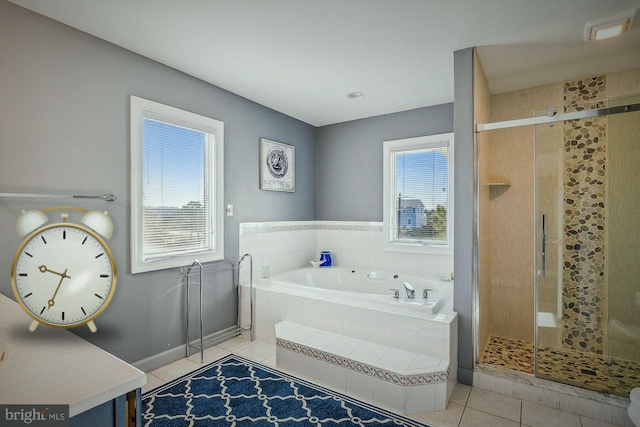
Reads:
h=9 m=34
